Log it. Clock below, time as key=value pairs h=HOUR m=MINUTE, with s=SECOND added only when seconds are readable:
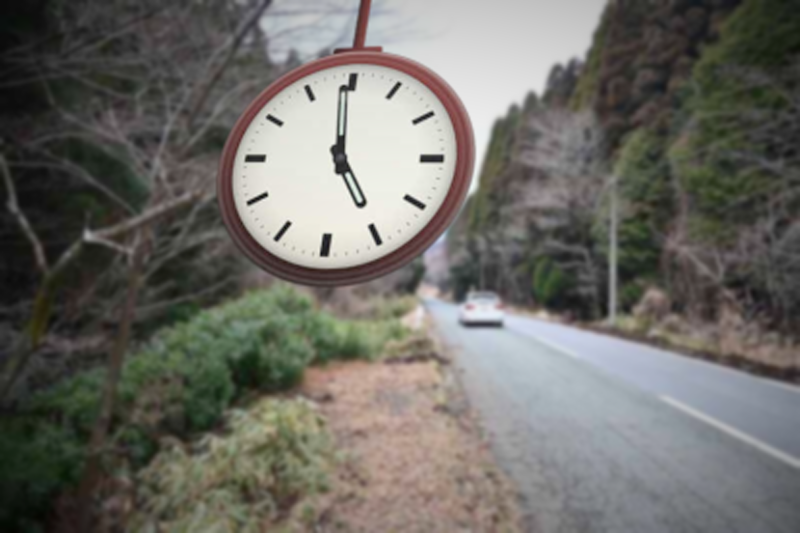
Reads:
h=4 m=59
